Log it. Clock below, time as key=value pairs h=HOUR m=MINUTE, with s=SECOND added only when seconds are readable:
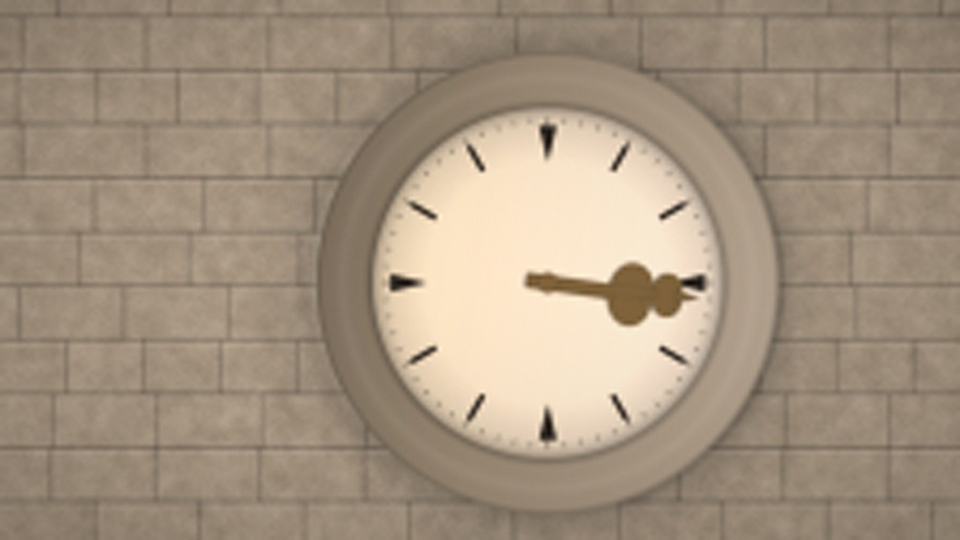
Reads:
h=3 m=16
